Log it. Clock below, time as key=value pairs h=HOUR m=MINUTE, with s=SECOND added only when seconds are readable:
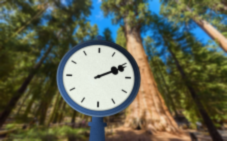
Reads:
h=2 m=11
